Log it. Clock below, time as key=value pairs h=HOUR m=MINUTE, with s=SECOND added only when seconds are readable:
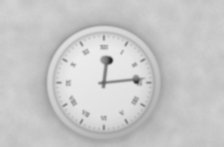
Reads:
h=12 m=14
